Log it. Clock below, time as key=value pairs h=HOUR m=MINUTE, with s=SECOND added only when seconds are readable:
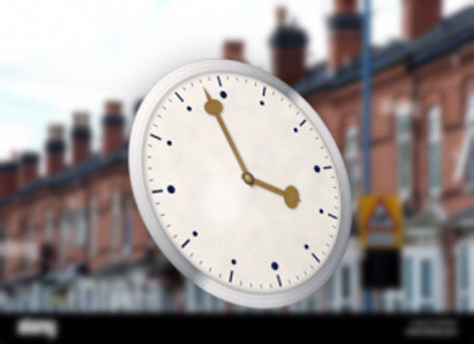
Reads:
h=3 m=58
